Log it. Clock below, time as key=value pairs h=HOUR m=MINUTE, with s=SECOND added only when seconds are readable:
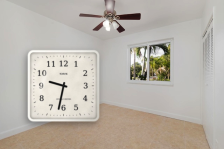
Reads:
h=9 m=32
